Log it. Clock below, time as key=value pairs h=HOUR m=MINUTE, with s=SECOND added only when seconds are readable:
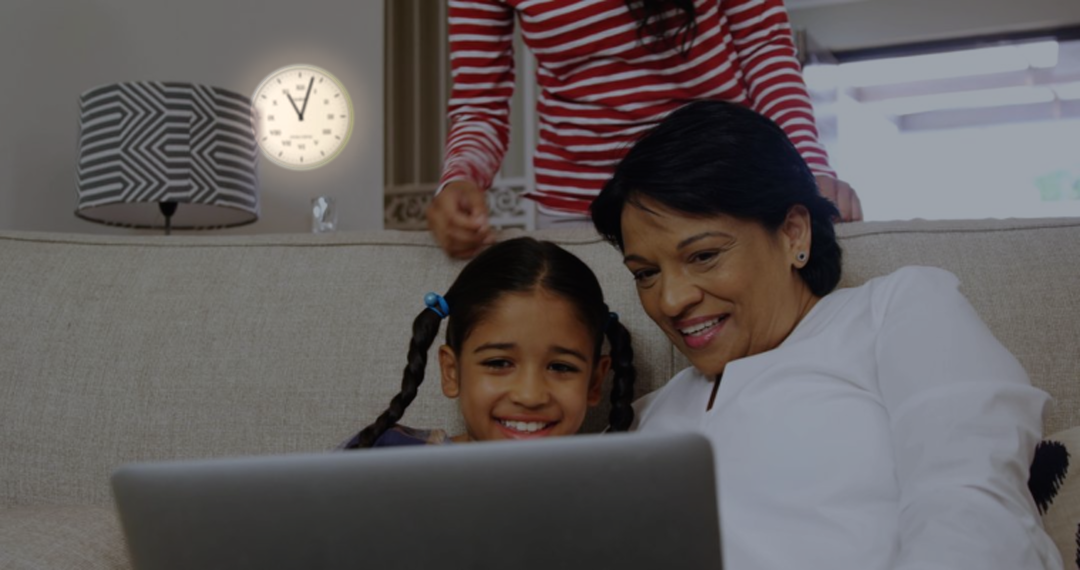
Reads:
h=11 m=3
